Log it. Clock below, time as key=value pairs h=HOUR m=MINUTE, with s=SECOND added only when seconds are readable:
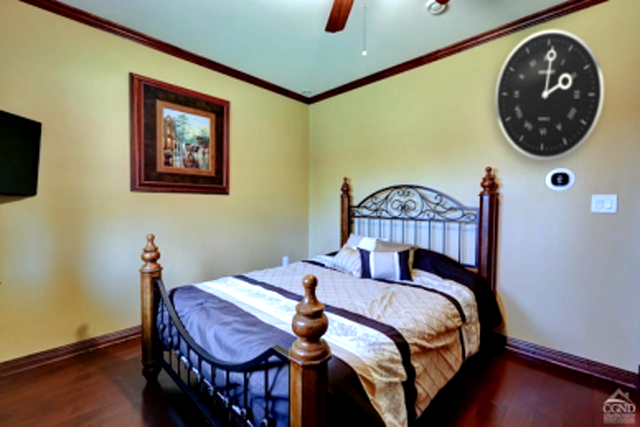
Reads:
h=2 m=1
